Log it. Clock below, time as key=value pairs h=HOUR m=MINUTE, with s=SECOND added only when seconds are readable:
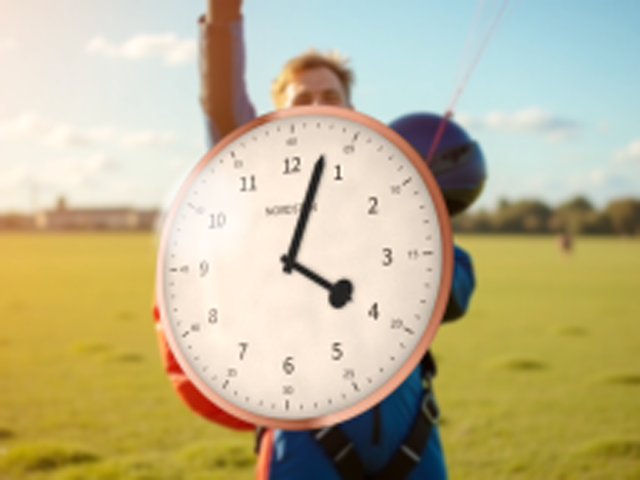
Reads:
h=4 m=3
